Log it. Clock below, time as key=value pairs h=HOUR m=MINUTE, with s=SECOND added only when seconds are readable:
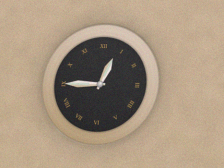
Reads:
h=12 m=45
